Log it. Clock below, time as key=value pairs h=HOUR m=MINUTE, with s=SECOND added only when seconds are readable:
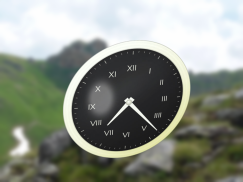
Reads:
h=7 m=23
